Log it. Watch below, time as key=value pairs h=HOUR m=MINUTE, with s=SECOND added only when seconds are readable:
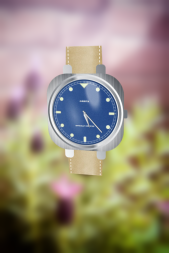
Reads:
h=5 m=23
